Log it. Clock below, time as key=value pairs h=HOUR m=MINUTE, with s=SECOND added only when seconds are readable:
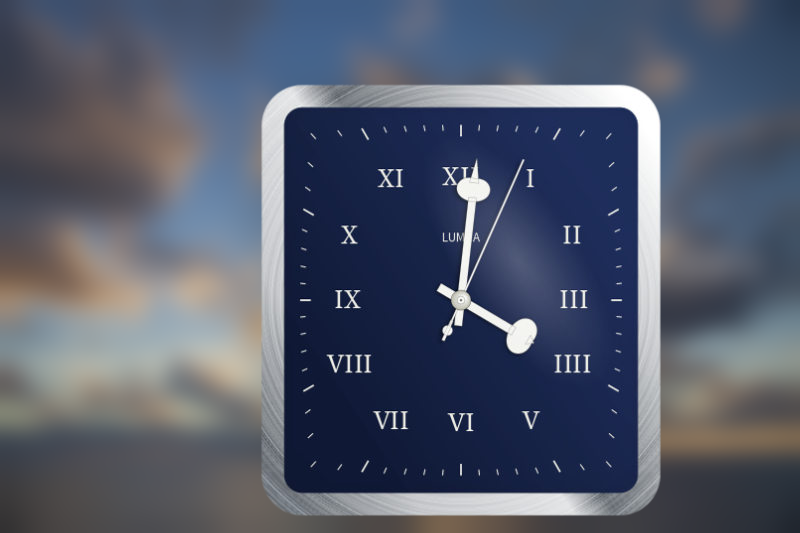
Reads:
h=4 m=1 s=4
